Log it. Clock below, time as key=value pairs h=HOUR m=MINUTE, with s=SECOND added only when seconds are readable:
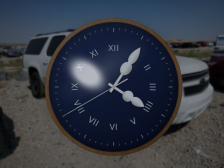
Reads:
h=4 m=5 s=40
